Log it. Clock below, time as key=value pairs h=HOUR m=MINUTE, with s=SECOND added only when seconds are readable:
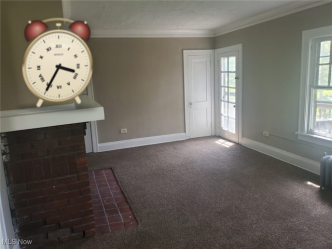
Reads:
h=3 m=35
